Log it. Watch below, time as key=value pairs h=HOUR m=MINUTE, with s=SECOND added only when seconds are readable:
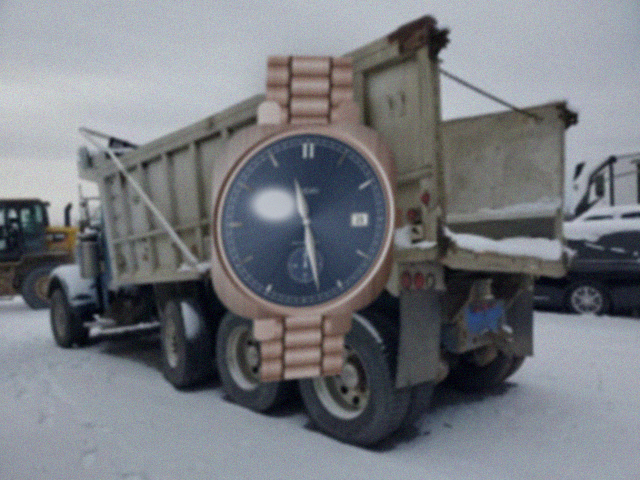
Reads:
h=11 m=28
